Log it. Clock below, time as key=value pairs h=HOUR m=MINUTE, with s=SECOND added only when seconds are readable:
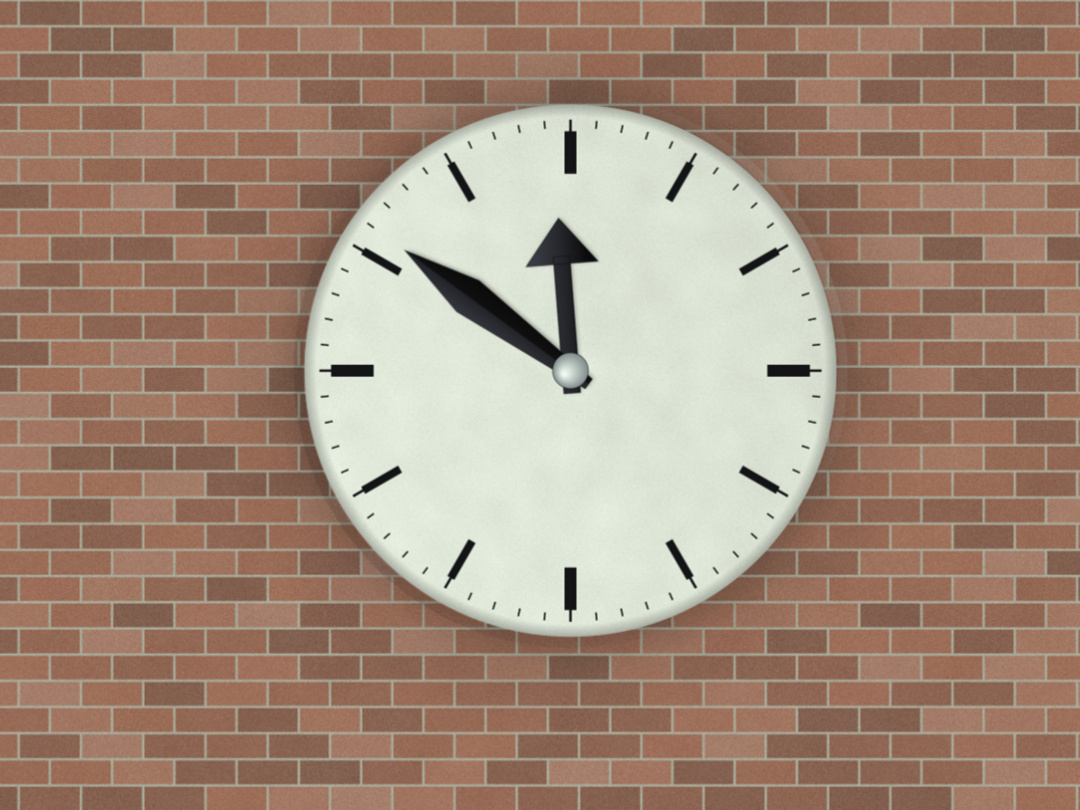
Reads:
h=11 m=51
